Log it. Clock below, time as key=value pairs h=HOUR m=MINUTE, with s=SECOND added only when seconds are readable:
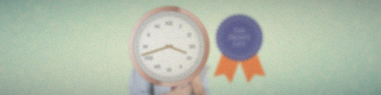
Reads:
h=3 m=42
